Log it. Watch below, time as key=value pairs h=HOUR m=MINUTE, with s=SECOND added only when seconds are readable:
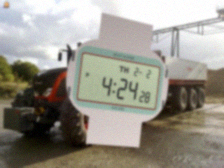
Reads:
h=4 m=24
